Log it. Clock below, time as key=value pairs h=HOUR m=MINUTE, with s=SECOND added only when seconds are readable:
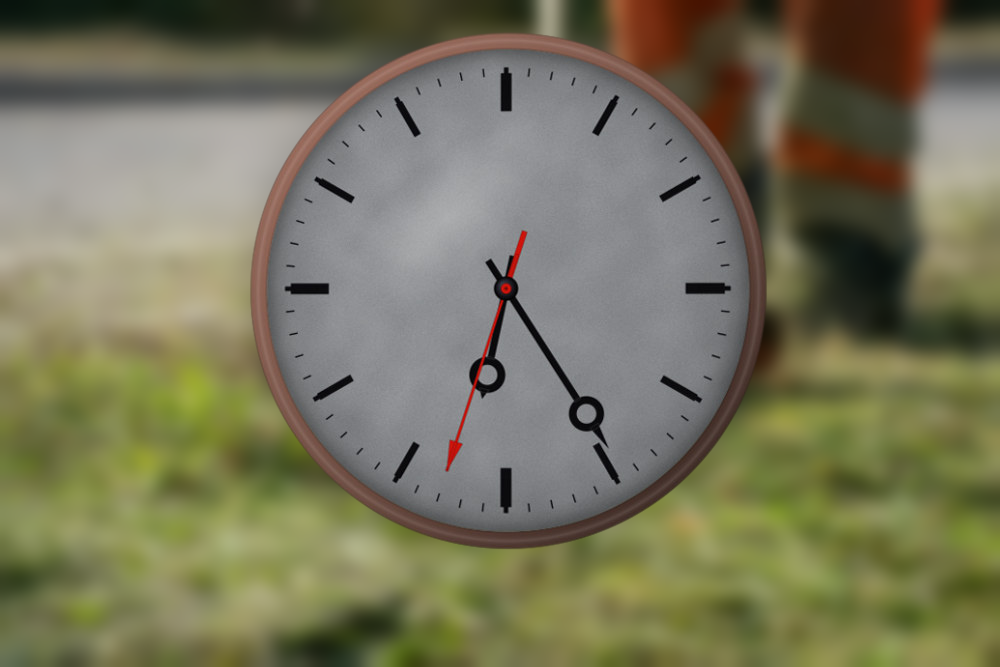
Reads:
h=6 m=24 s=33
